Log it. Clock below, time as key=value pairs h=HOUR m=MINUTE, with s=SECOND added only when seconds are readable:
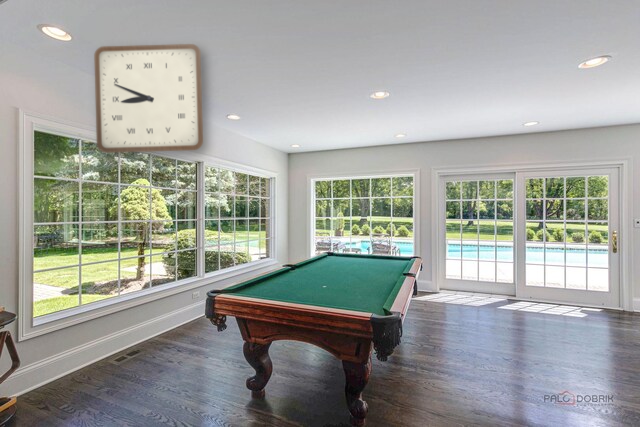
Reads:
h=8 m=49
